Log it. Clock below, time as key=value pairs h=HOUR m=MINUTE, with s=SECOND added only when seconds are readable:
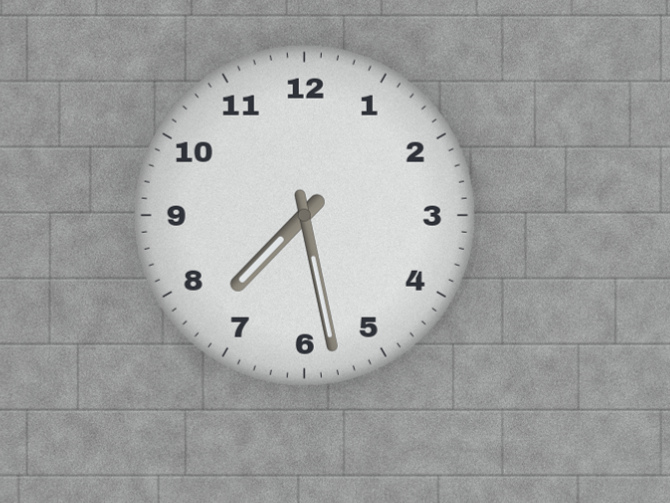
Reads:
h=7 m=28
